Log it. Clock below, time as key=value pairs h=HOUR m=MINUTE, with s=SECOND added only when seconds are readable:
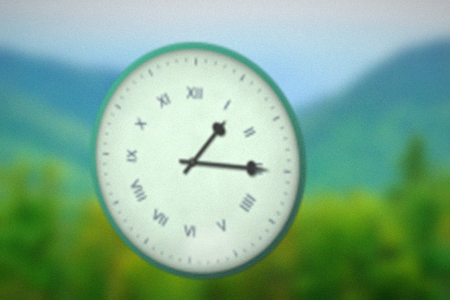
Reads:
h=1 m=15
